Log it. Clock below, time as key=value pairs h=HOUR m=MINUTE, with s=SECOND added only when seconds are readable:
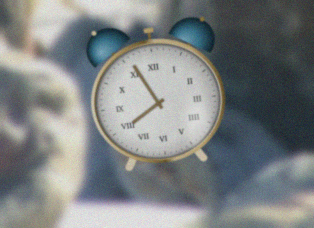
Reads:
h=7 m=56
